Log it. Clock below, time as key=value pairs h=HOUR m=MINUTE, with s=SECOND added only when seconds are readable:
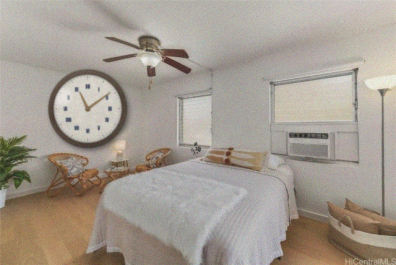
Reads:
h=11 m=9
